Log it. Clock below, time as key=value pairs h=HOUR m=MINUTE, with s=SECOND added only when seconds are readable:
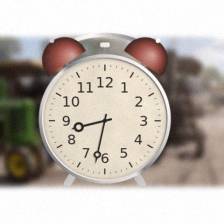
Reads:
h=8 m=32
